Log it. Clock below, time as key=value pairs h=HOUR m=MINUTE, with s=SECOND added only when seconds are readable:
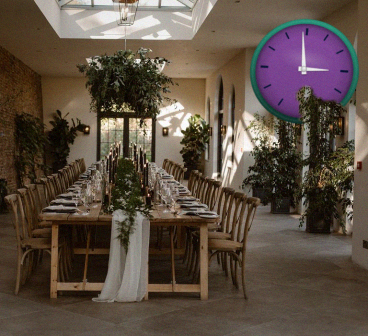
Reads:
h=2 m=59
